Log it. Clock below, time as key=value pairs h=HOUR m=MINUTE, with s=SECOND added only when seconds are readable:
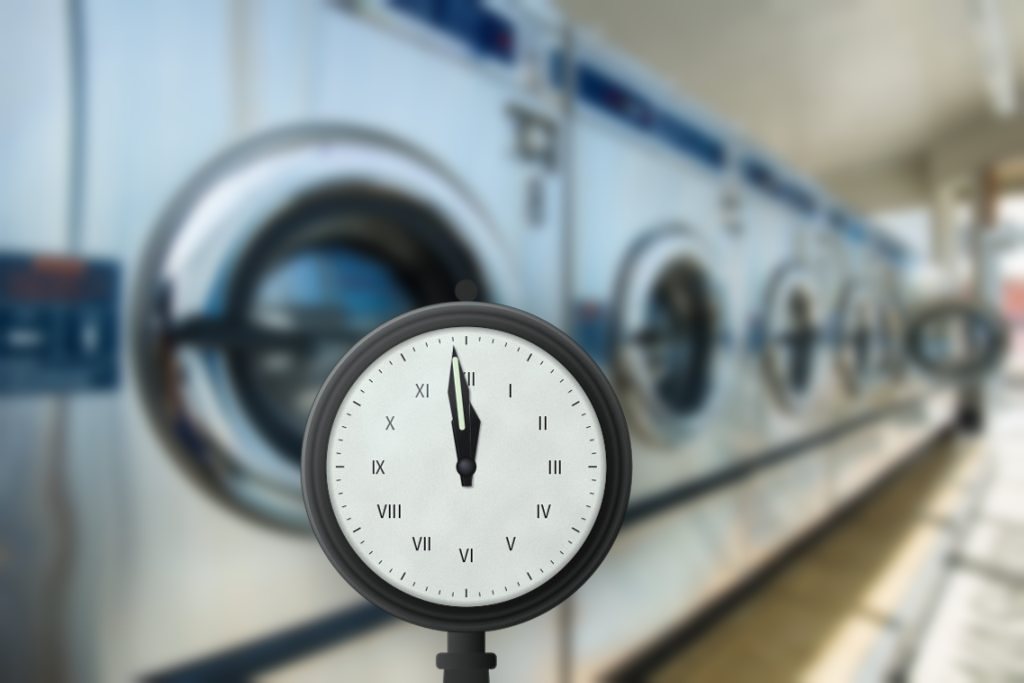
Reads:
h=11 m=59
